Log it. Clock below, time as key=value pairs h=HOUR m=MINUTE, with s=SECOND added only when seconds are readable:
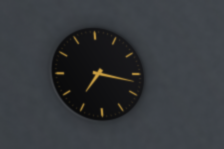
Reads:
h=7 m=17
